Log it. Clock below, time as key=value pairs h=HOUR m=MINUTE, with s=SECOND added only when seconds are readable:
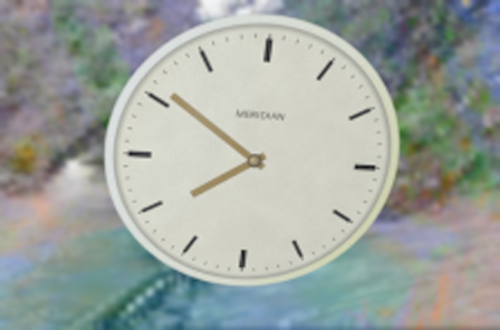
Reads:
h=7 m=51
